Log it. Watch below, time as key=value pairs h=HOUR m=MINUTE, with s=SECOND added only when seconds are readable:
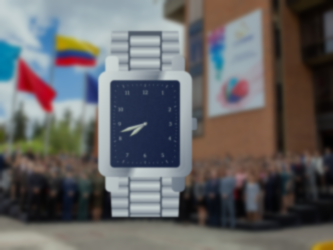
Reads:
h=7 m=42
